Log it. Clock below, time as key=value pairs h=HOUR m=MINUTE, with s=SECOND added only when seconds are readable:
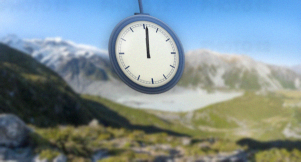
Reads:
h=12 m=1
